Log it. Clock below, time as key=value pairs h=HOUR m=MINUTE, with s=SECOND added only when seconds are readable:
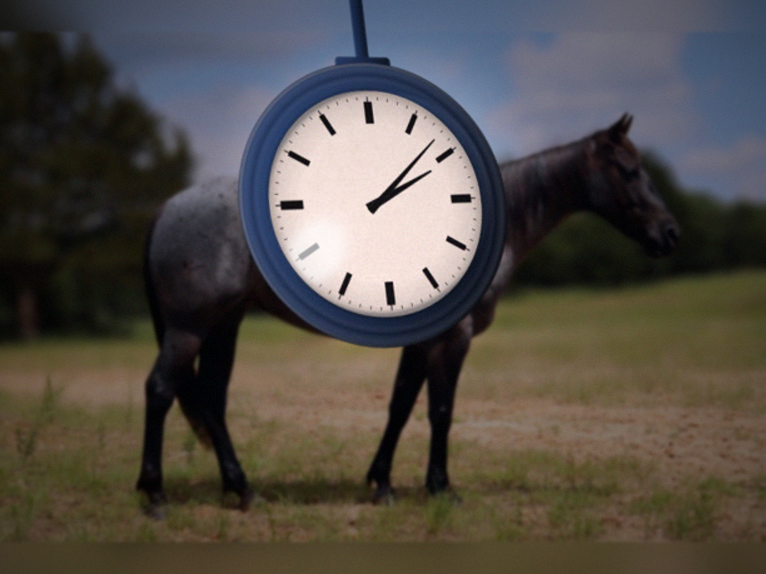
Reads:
h=2 m=8
